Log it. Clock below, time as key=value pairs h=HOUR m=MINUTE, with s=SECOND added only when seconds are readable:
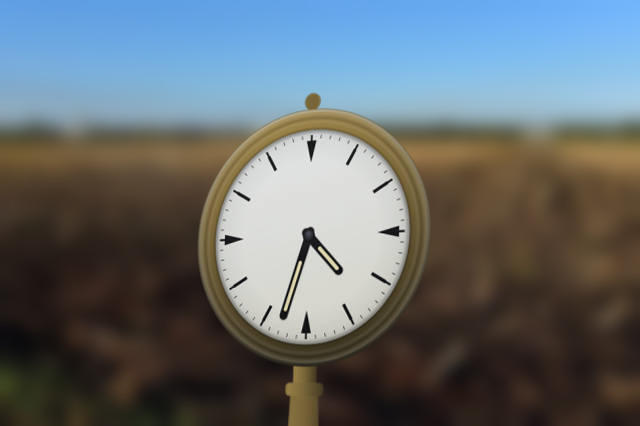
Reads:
h=4 m=33
